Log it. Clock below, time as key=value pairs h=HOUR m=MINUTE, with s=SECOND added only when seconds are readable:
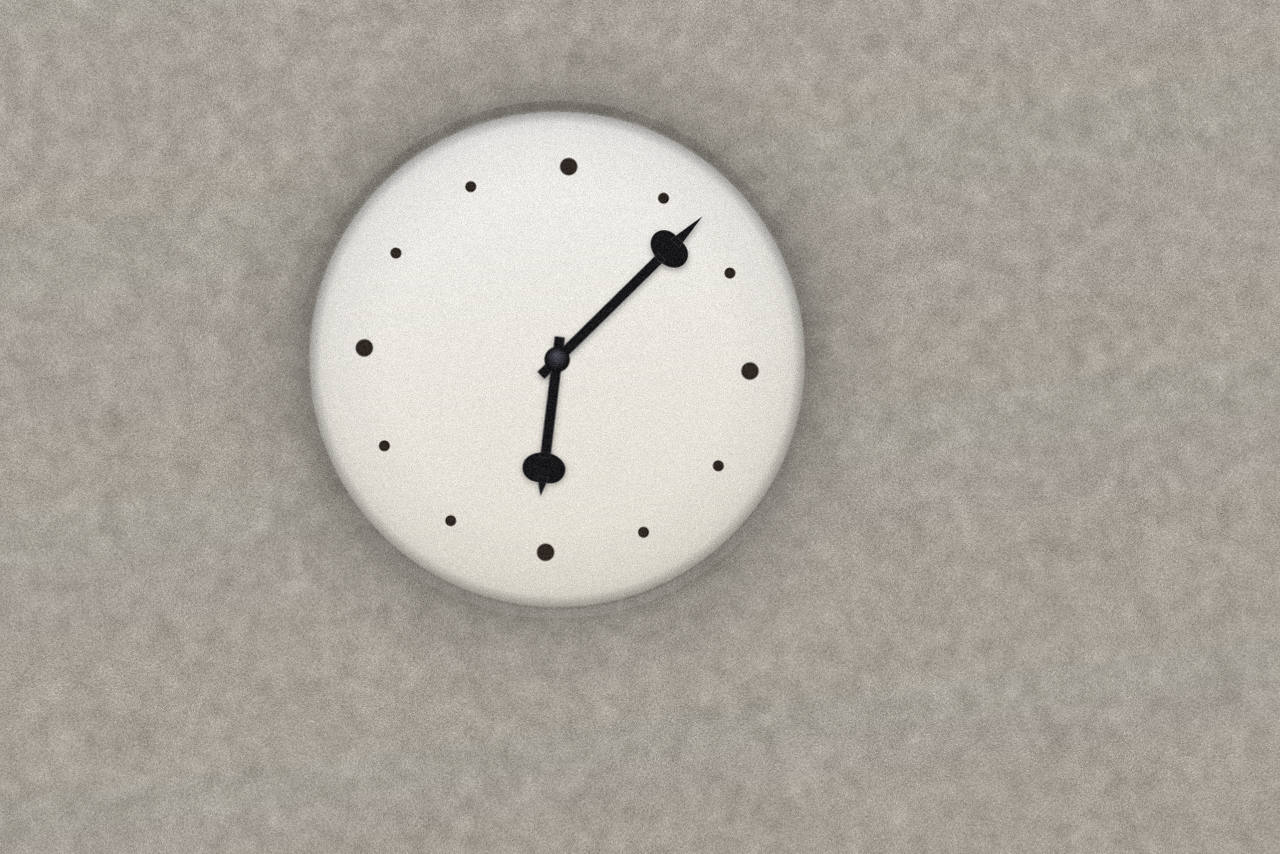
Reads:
h=6 m=7
